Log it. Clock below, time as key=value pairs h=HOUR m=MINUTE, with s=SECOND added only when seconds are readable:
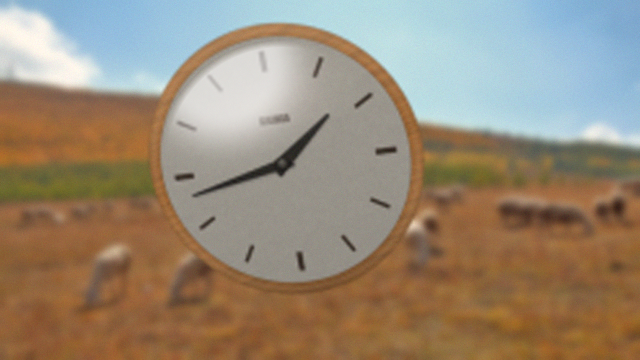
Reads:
h=1 m=43
